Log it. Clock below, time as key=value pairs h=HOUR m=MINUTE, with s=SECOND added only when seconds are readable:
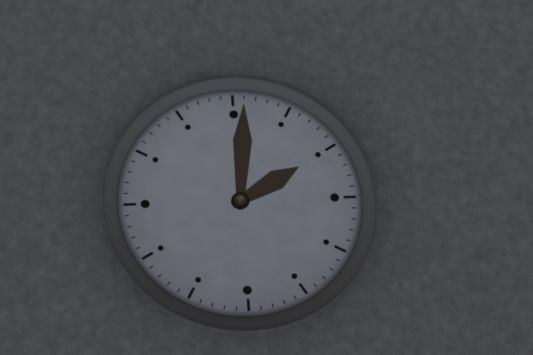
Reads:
h=2 m=1
